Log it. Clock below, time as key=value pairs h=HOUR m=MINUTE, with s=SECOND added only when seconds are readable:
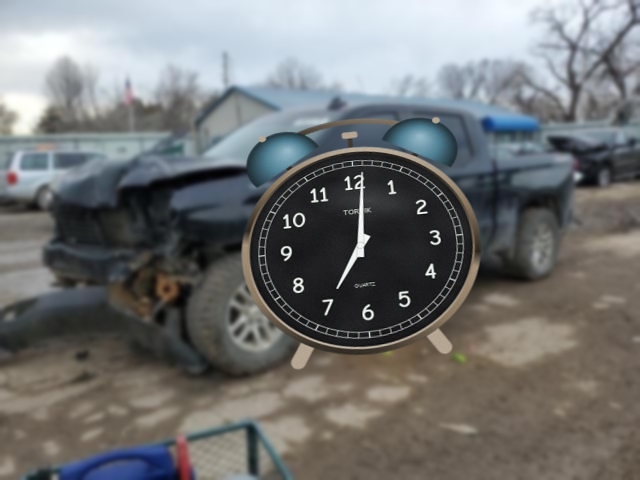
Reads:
h=7 m=1
